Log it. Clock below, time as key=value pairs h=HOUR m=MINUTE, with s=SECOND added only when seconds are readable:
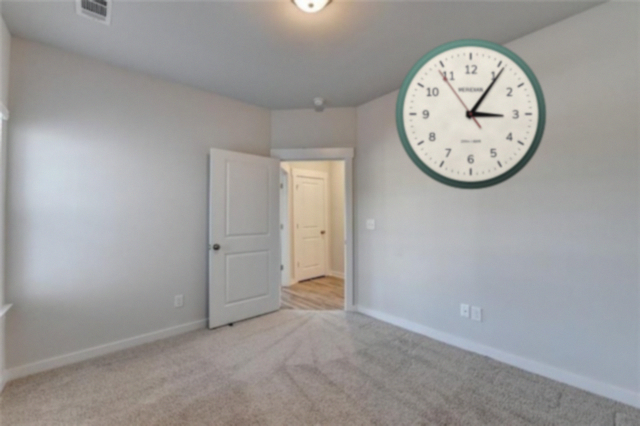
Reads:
h=3 m=5 s=54
